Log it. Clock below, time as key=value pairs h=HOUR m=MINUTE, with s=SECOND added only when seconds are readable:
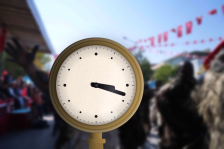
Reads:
h=3 m=18
